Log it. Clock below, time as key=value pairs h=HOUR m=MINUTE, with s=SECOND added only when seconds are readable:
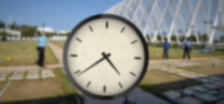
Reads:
h=4 m=39
